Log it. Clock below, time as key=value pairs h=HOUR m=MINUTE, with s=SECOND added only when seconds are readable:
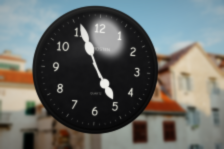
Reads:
h=4 m=56
